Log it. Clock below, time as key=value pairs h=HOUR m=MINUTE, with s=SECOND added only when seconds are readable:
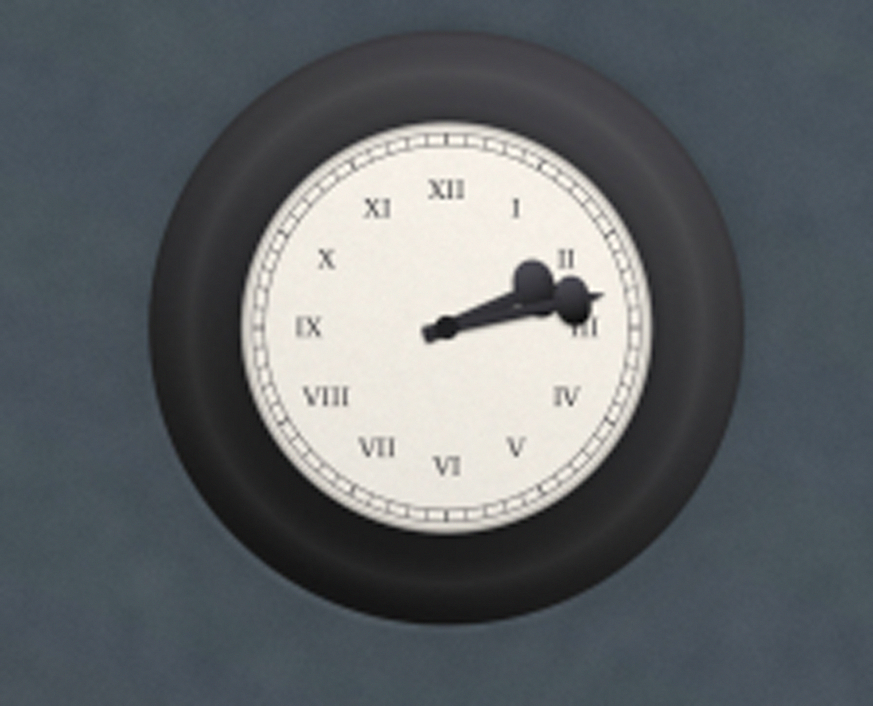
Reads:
h=2 m=13
